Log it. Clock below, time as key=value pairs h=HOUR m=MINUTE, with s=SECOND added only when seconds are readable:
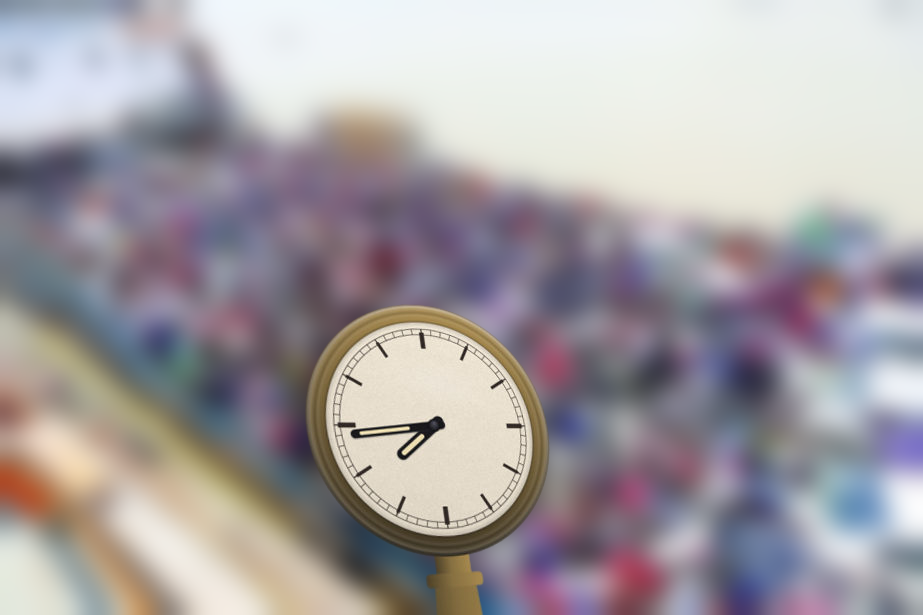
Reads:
h=7 m=44
